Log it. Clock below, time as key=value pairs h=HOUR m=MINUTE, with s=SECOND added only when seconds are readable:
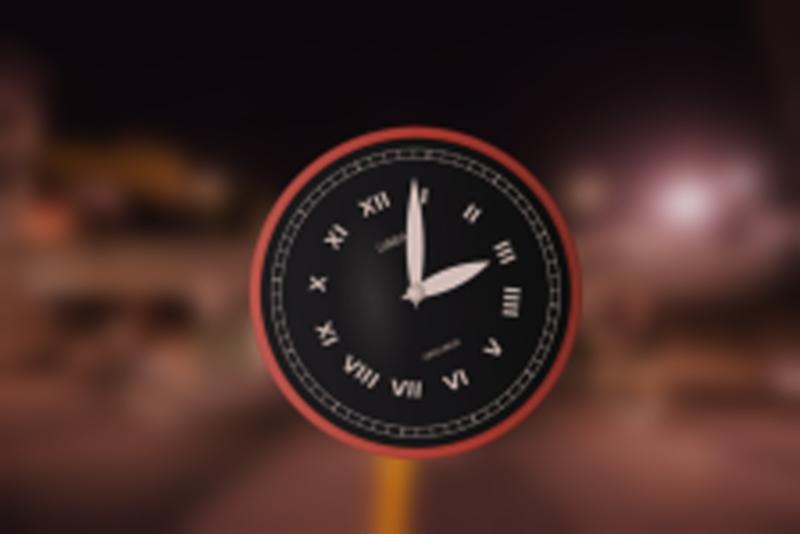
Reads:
h=3 m=4
